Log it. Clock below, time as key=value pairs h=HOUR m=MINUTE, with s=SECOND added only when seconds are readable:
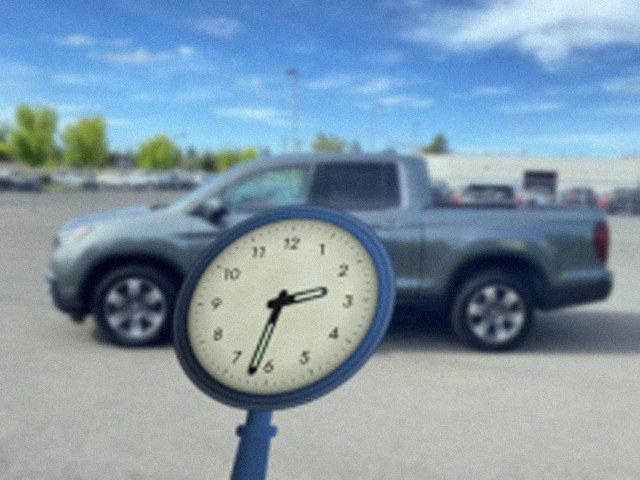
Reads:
h=2 m=32
